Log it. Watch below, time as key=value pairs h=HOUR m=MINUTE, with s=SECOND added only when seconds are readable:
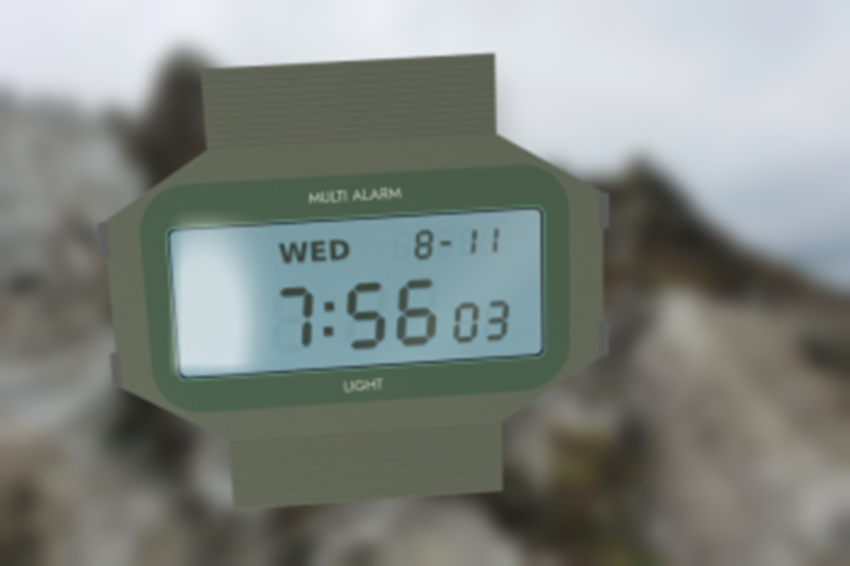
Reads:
h=7 m=56 s=3
